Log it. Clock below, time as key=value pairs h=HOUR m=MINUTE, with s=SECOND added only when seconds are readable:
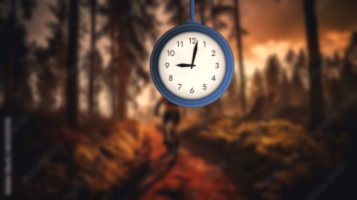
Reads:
h=9 m=2
